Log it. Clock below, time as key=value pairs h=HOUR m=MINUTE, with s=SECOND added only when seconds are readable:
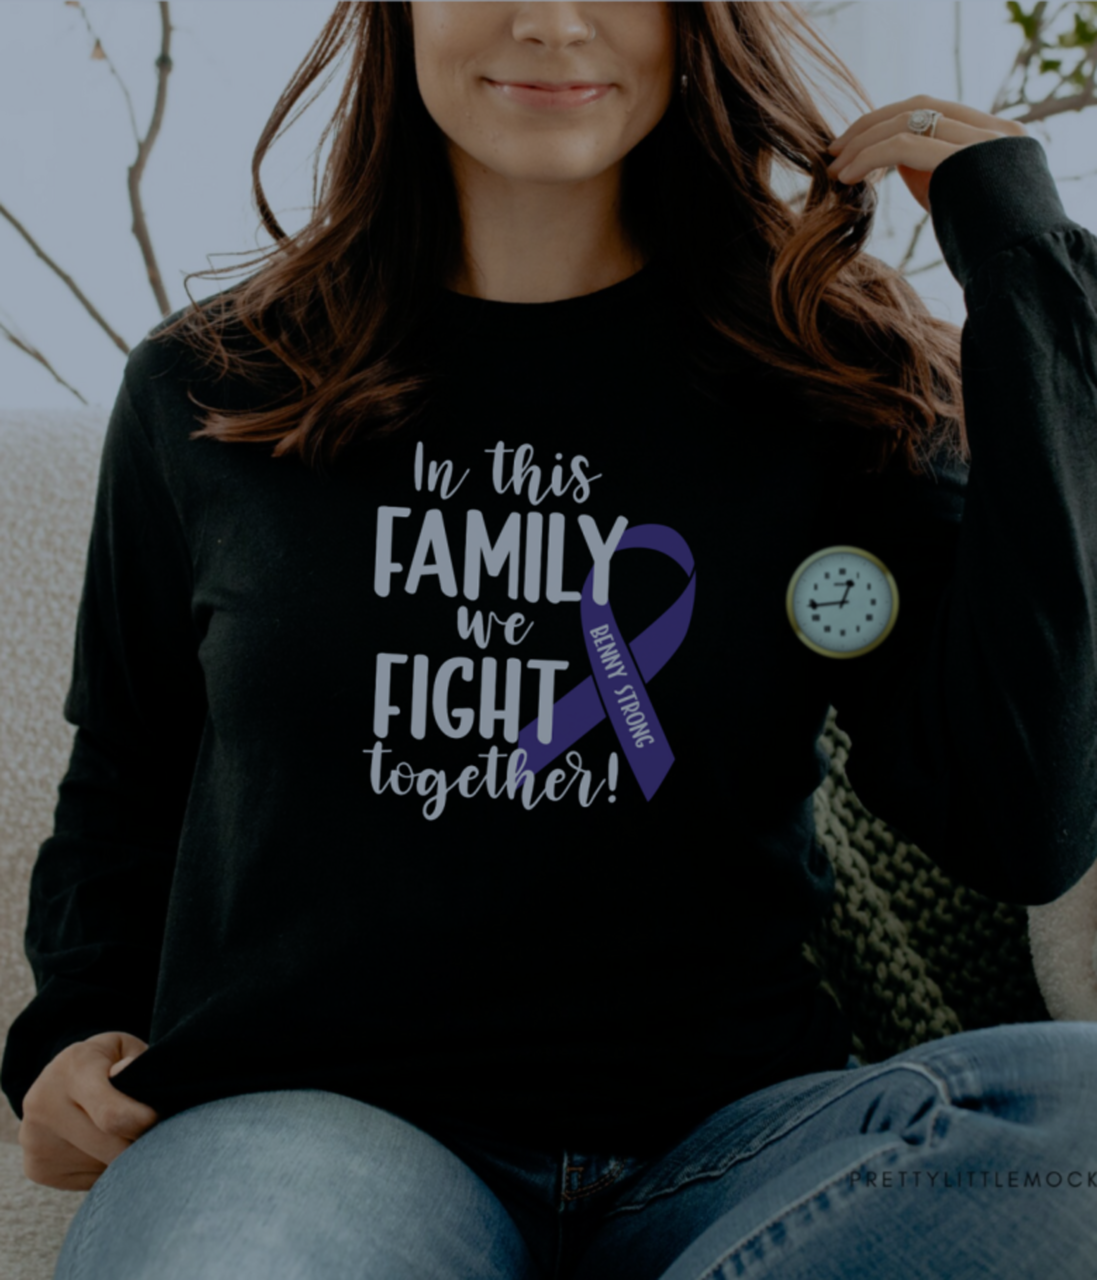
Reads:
h=12 m=44
